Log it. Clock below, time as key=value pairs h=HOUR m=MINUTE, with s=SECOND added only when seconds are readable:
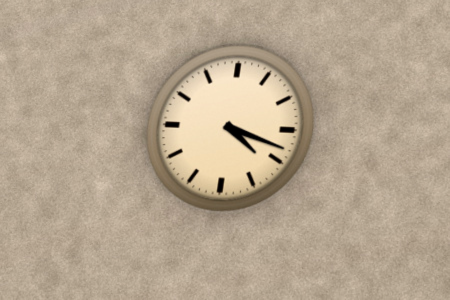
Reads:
h=4 m=18
